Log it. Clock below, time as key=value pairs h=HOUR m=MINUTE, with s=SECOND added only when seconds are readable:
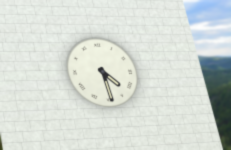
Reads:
h=4 m=29
